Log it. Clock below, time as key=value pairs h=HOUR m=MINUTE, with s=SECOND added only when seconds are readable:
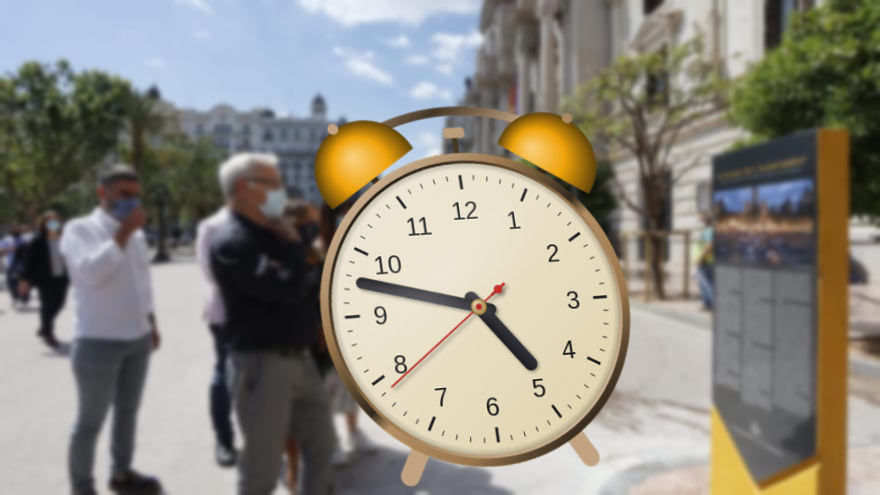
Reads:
h=4 m=47 s=39
